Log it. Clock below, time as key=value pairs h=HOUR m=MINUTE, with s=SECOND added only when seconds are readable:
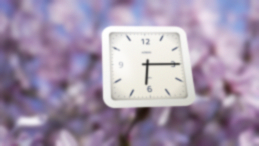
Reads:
h=6 m=15
